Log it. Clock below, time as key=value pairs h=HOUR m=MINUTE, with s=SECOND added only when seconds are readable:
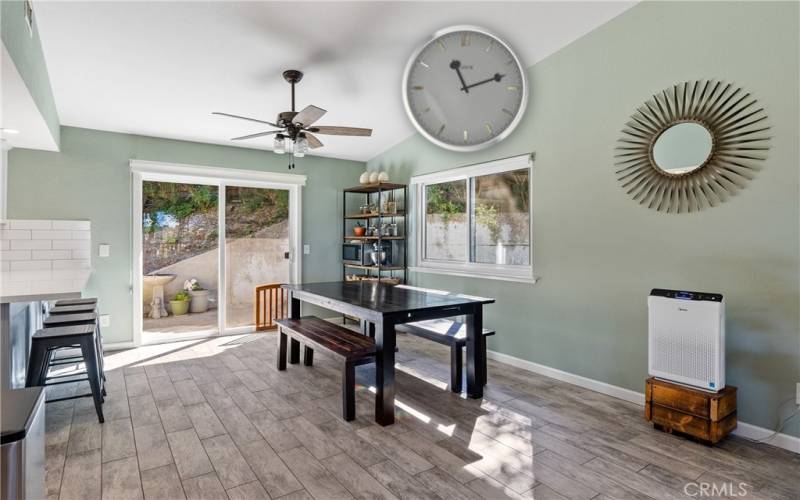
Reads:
h=11 m=12
